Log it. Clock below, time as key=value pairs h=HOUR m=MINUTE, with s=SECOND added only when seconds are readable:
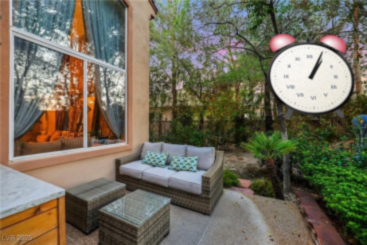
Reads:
h=1 m=4
